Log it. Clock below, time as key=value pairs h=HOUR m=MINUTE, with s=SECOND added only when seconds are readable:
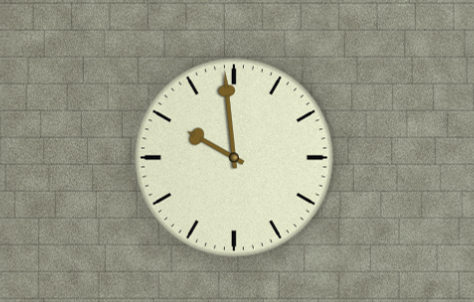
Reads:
h=9 m=59
